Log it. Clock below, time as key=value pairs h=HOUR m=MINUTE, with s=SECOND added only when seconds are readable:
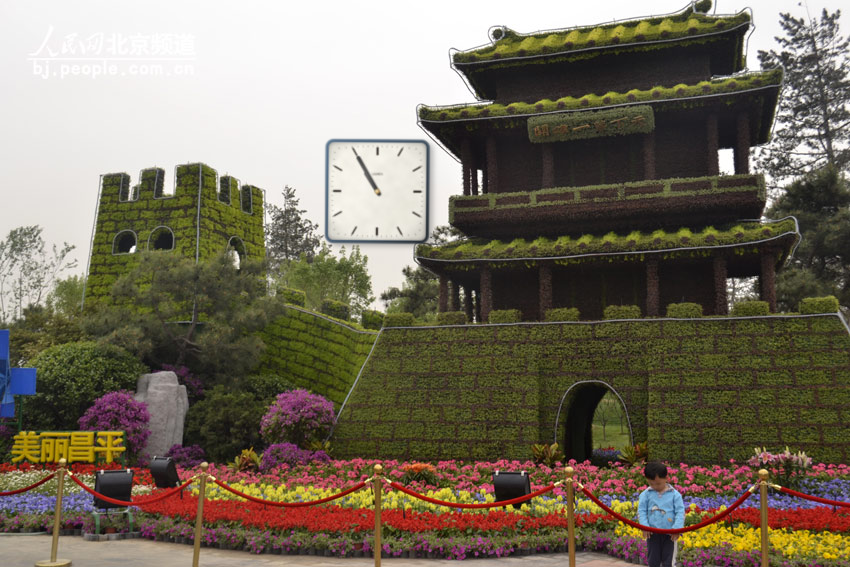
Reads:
h=10 m=55
